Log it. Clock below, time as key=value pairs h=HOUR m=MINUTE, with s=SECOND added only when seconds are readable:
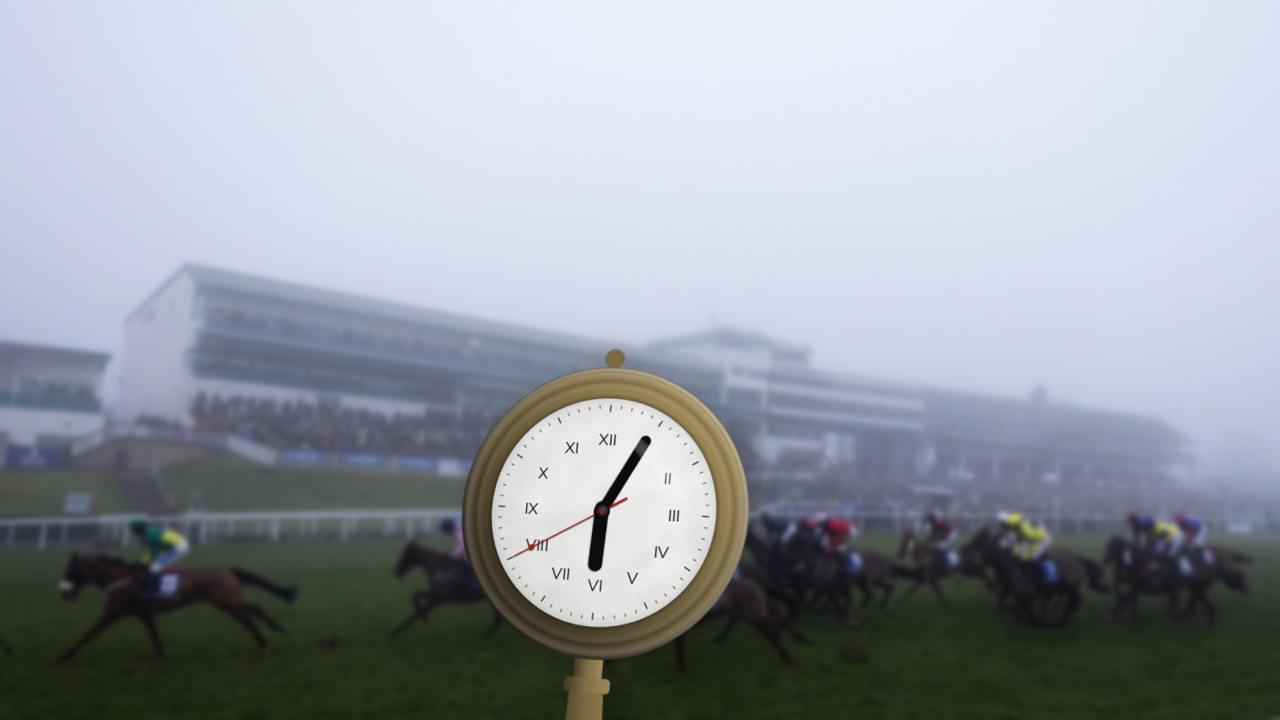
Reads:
h=6 m=4 s=40
